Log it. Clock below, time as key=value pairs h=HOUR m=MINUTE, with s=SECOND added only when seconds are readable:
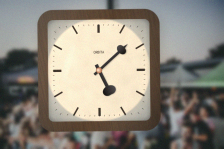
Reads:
h=5 m=8
